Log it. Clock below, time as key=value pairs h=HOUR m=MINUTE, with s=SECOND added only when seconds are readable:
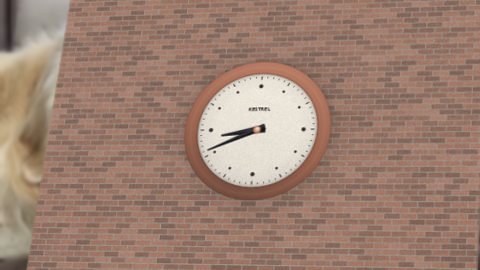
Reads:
h=8 m=41
